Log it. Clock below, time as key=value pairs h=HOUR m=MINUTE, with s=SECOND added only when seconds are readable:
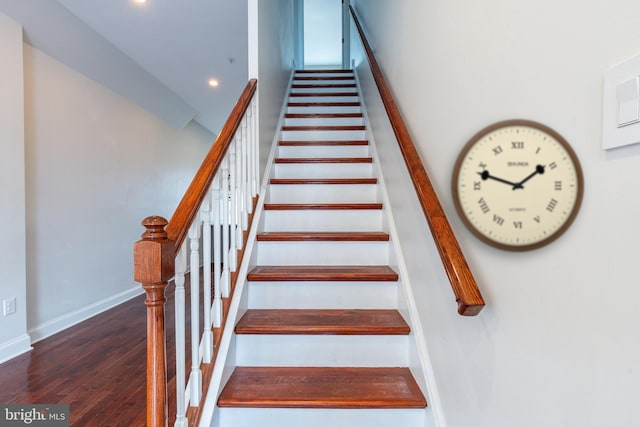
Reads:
h=1 m=48
